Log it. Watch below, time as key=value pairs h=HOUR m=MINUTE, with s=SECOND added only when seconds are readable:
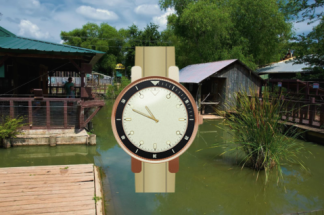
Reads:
h=10 m=49
